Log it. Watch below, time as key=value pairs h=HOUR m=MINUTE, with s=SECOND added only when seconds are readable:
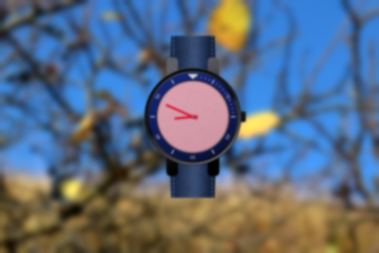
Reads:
h=8 m=49
